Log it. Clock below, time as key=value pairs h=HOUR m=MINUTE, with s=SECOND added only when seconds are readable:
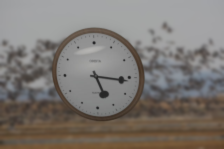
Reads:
h=5 m=16
